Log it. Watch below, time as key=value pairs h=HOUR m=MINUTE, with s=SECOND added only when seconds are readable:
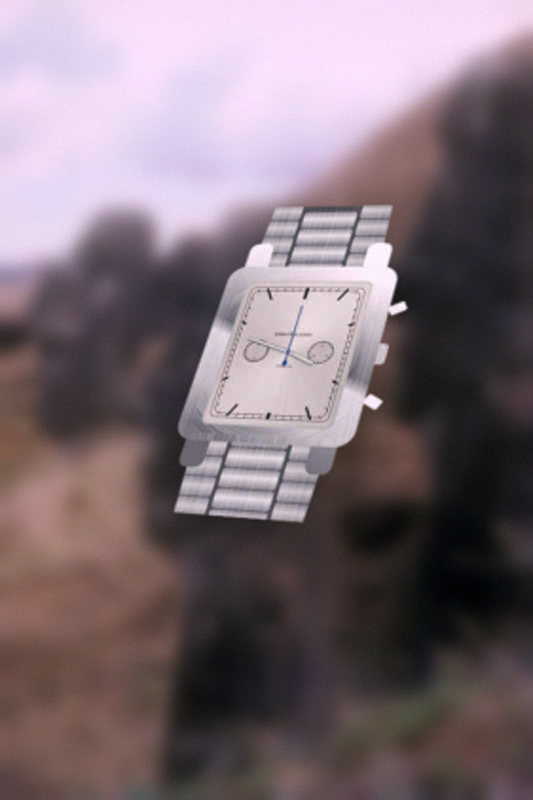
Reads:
h=3 m=48
